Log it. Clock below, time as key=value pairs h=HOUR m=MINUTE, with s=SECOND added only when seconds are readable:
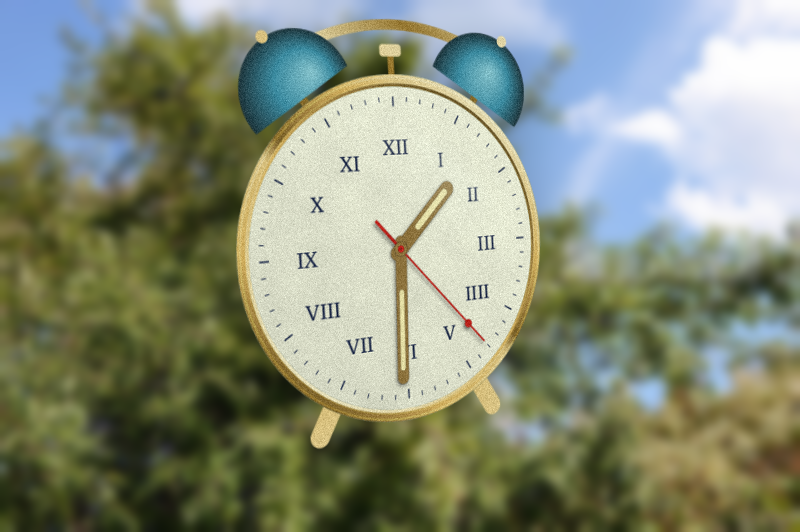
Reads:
h=1 m=30 s=23
